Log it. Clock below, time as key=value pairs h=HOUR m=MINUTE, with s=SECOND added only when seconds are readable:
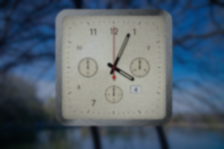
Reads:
h=4 m=4
